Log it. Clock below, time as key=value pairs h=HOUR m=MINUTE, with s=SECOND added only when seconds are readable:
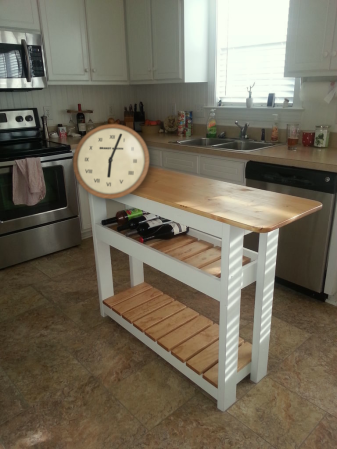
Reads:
h=6 m=3
